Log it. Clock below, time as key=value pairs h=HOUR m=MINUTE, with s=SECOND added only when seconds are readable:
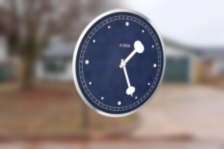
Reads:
h=1 m=26
